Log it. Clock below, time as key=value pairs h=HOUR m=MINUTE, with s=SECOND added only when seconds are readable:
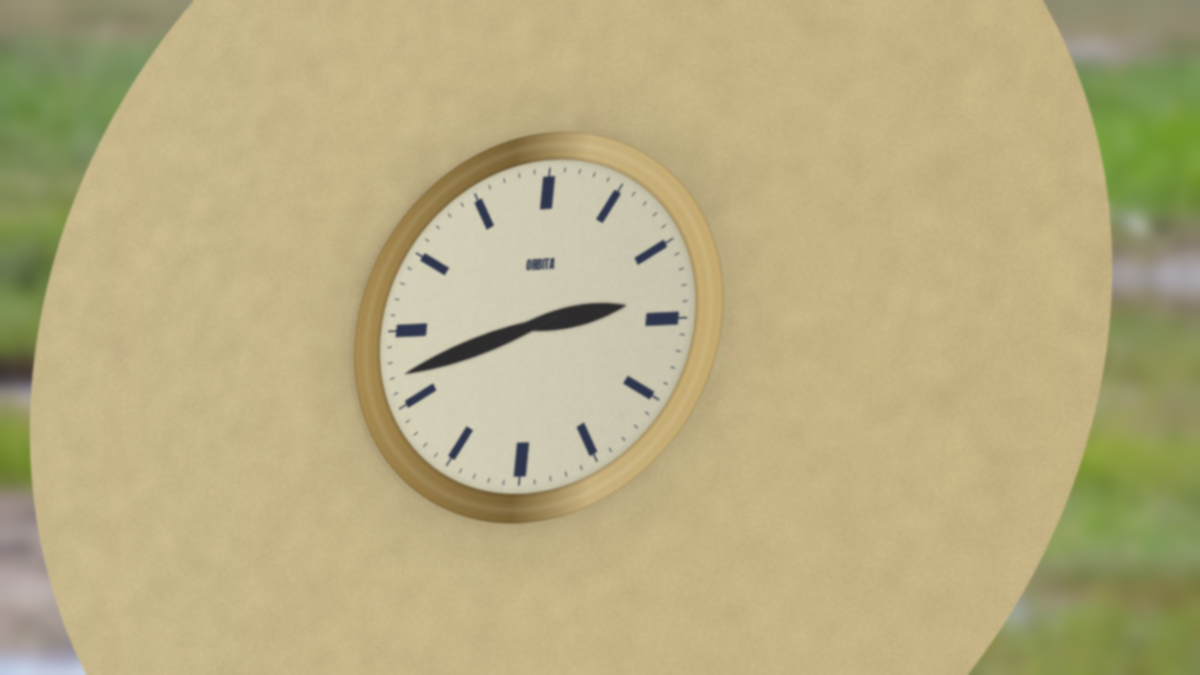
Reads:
h=2 m=42
